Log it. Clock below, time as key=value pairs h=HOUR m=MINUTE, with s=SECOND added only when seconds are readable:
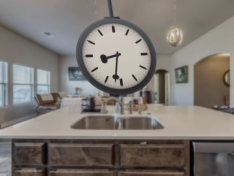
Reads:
h=8 m=32
